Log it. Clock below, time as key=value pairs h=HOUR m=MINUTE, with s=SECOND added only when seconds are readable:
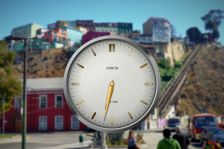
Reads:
h=6 m=32
